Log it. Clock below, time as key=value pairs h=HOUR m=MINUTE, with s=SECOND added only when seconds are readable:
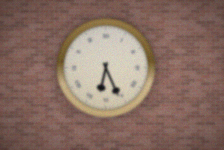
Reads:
h=6 m=26
